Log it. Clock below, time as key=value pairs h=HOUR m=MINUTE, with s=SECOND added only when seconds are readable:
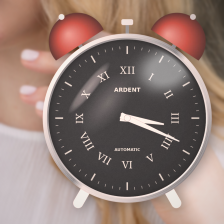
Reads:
h=3 m=19
